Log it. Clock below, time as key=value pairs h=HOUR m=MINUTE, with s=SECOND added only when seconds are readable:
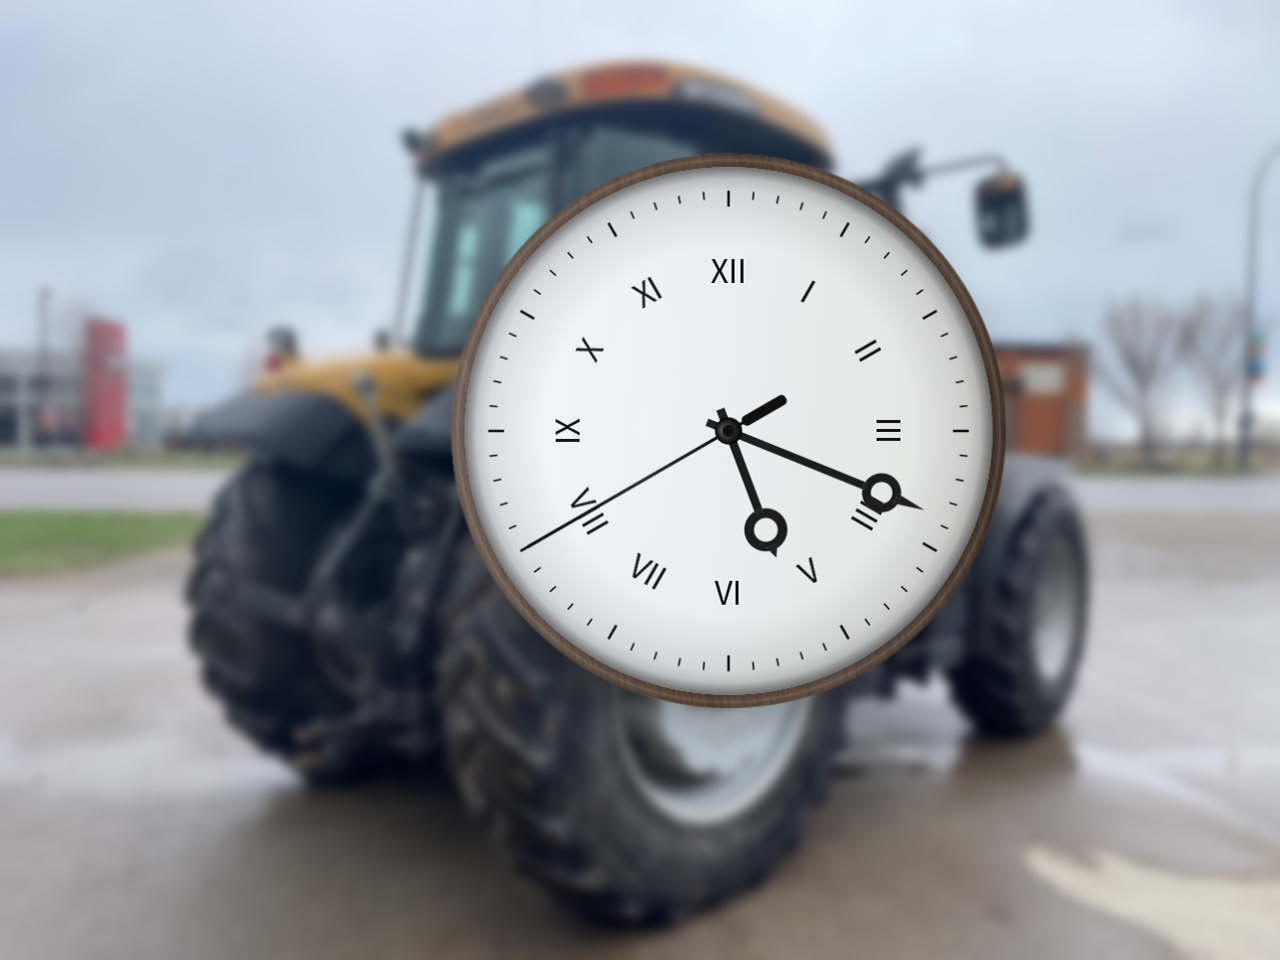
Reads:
h=5 m=18 s=40
